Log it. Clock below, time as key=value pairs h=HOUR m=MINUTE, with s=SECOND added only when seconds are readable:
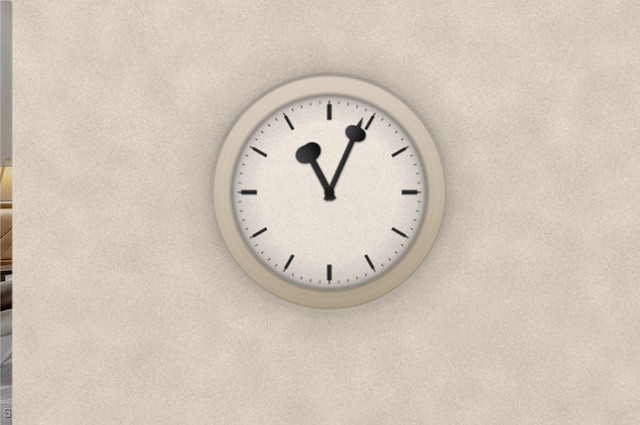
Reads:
h=11 m=4
